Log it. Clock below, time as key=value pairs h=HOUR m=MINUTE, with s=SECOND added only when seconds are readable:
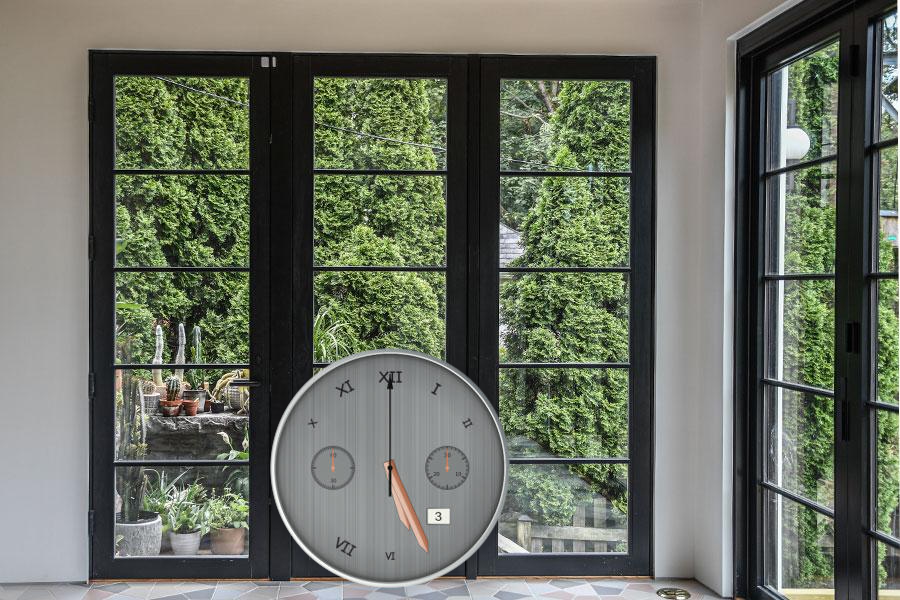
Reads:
h=5 m=26
